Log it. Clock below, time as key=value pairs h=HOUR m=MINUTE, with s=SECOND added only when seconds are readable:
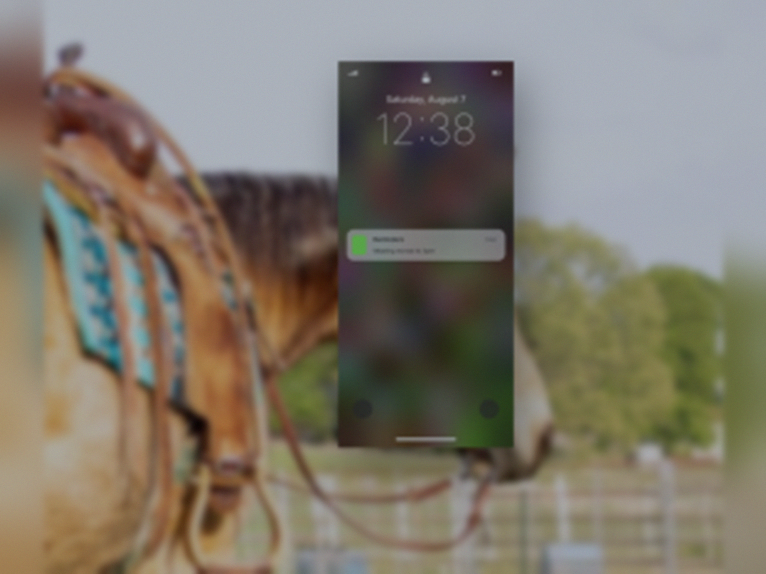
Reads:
h=12 m=38
